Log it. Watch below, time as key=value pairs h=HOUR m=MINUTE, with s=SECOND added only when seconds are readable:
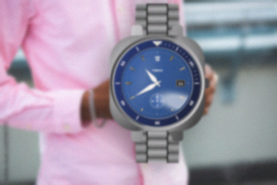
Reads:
h=10 m=40
